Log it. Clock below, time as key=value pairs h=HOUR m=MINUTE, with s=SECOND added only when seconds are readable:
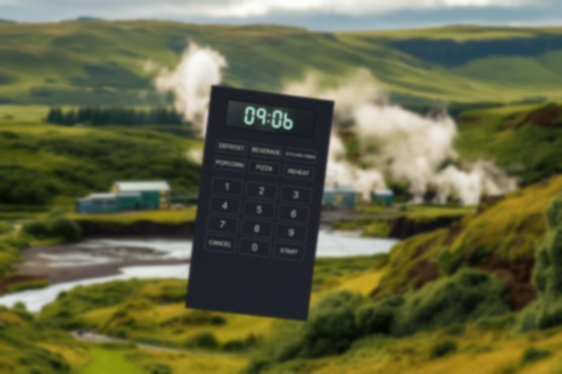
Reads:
h=9 m=6
